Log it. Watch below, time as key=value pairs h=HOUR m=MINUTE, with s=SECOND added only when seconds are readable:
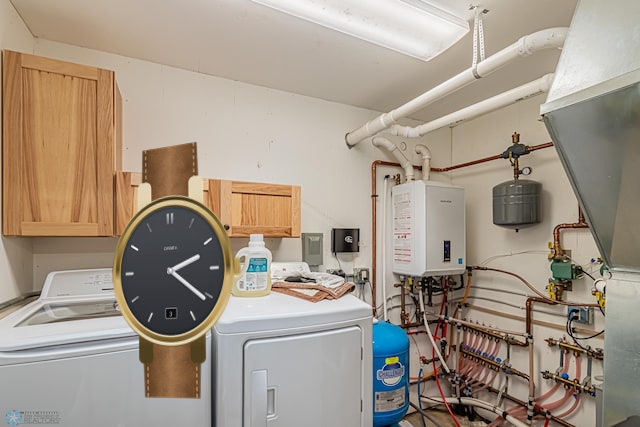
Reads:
h=2 m=21
